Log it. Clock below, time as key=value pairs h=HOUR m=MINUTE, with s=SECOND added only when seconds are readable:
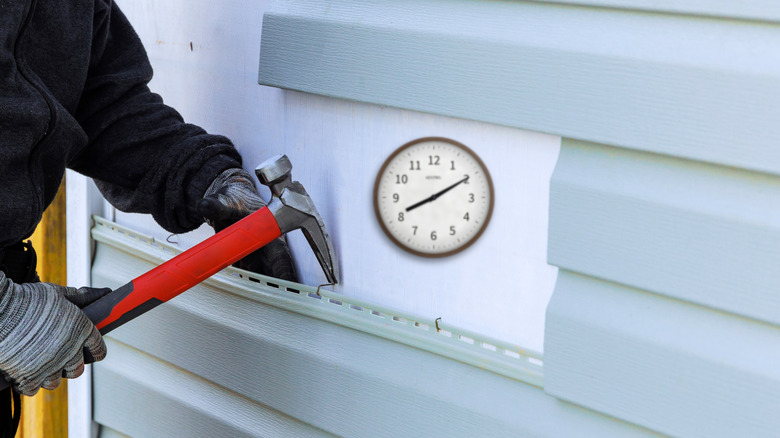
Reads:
h=8 m=10
